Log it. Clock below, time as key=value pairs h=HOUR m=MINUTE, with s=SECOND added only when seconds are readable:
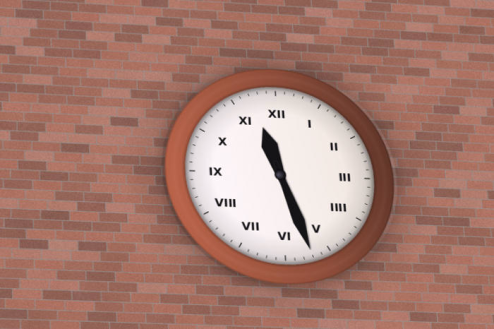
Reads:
h=11 m=27
